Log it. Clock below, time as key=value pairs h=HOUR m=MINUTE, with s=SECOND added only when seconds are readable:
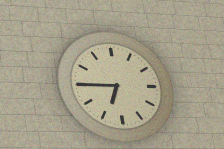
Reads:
h=6 m=45
